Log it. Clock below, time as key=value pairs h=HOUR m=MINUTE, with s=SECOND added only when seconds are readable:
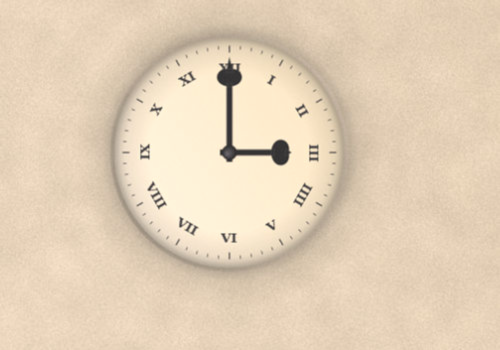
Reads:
h=3 m=0
